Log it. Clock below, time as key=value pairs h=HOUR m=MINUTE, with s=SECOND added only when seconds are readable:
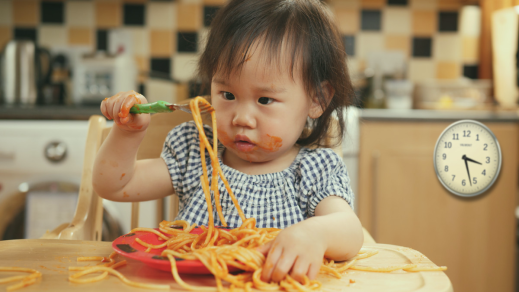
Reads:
h=3 m=27
